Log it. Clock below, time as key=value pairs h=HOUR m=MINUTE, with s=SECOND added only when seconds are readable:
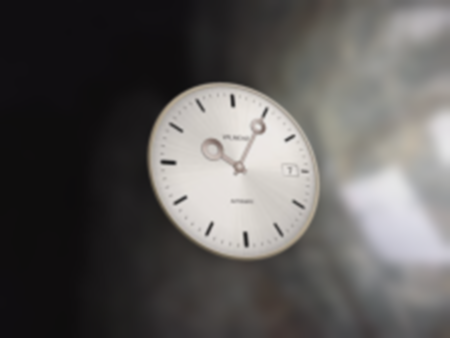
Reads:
h=10 m=5
